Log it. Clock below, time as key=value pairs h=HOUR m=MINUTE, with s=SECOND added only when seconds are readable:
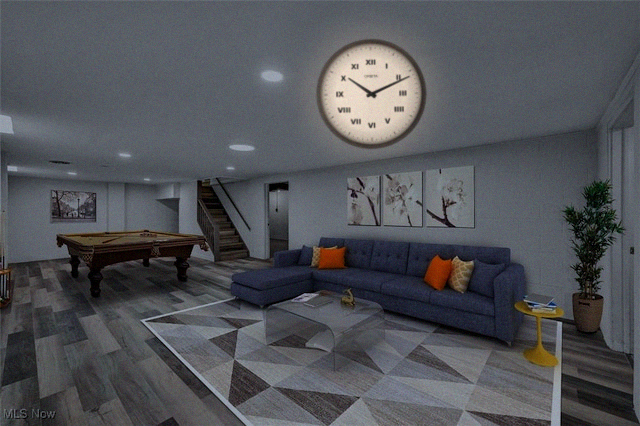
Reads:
h=10 m=11
